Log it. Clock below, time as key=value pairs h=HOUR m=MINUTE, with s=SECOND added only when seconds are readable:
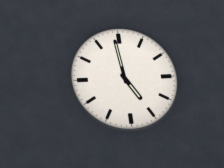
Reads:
h=4 m=59
